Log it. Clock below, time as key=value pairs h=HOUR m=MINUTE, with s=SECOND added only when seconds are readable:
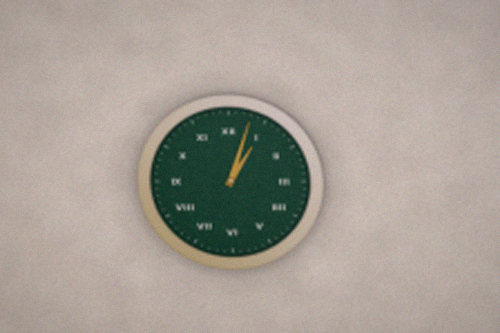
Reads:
h=1 m=3
